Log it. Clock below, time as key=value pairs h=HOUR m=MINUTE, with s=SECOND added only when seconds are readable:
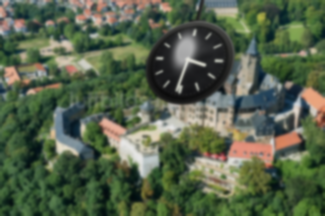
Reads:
h=3 m=31
